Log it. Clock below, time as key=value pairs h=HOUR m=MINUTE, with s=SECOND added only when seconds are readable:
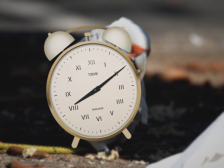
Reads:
h=8 m=10
